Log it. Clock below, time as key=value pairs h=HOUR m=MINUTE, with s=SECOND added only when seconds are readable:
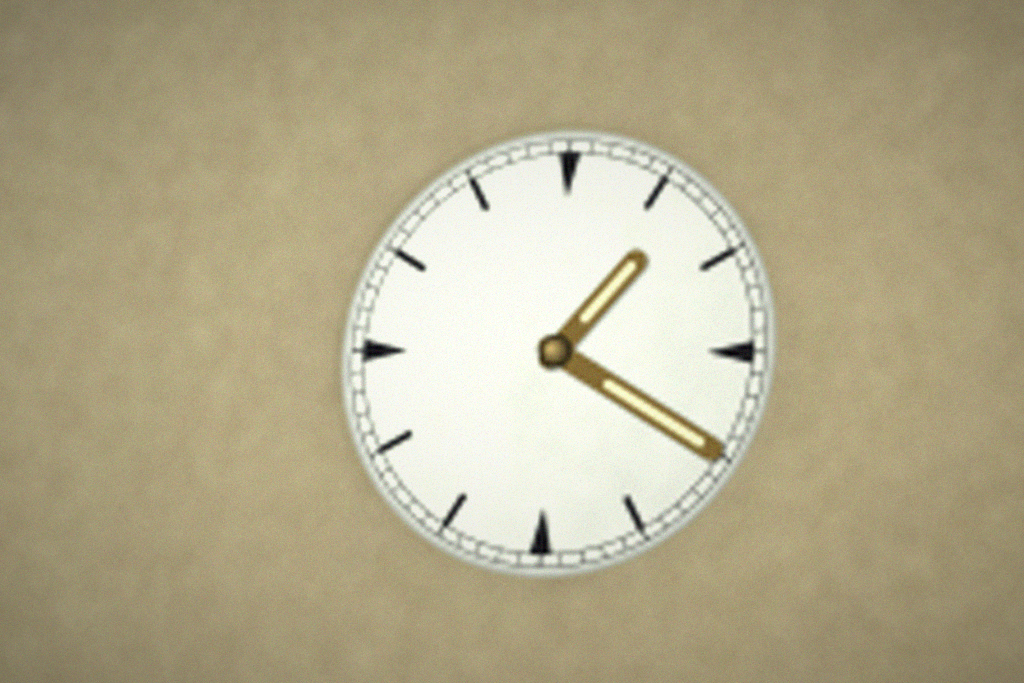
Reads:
h=1 m=20
